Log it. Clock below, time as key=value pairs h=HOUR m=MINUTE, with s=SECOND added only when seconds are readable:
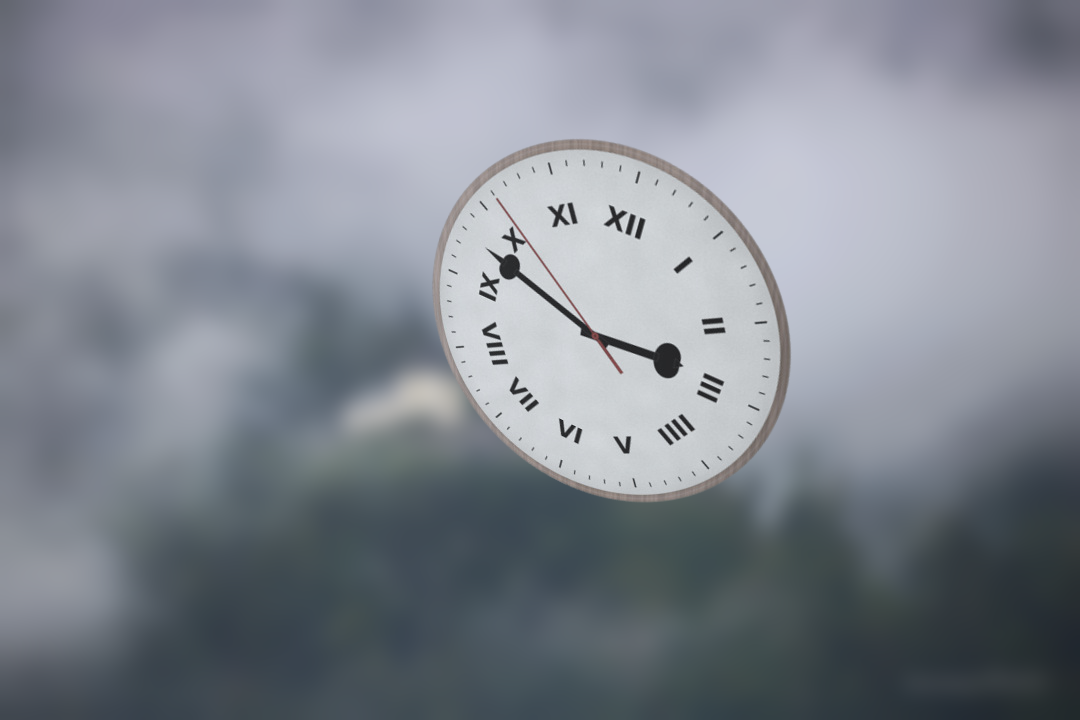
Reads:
h=2 m=47 s=51
